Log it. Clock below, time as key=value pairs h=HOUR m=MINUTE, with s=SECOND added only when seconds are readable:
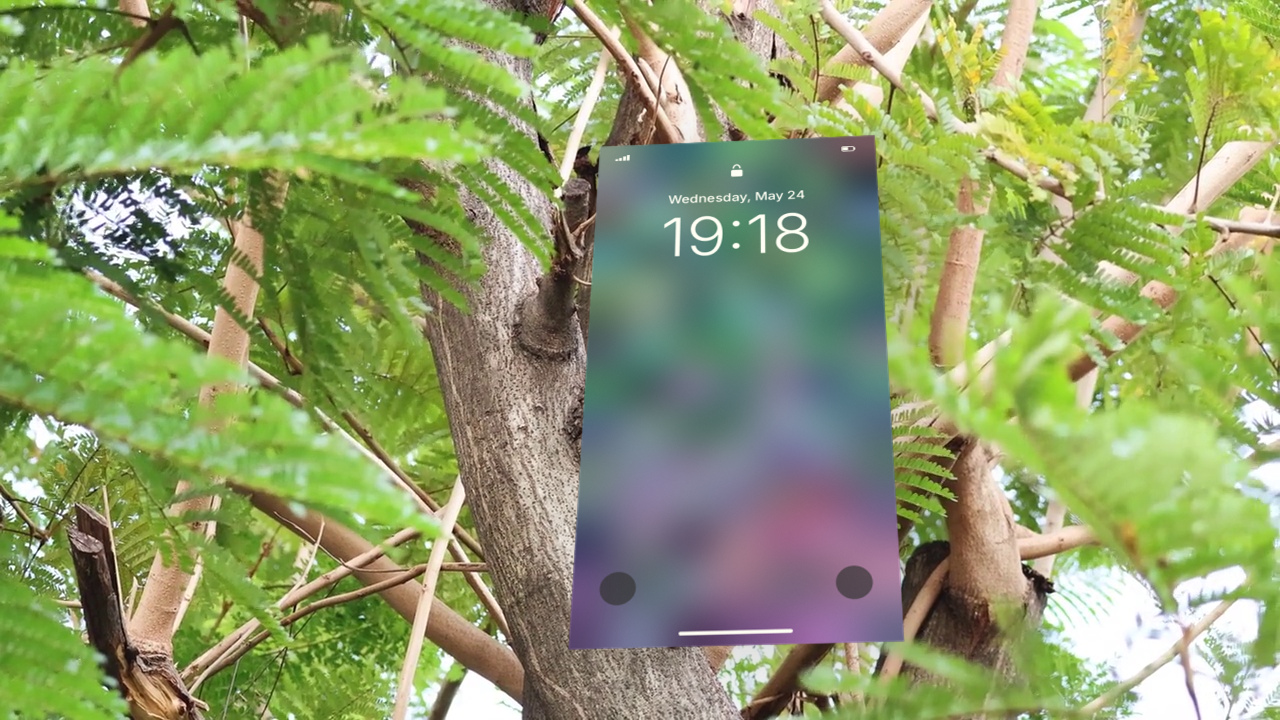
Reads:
h=19 m=18
